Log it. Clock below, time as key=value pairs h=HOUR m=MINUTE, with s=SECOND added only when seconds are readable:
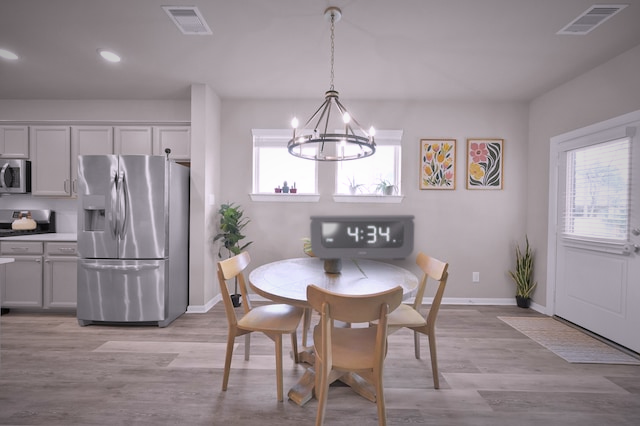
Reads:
h=4 m=34
